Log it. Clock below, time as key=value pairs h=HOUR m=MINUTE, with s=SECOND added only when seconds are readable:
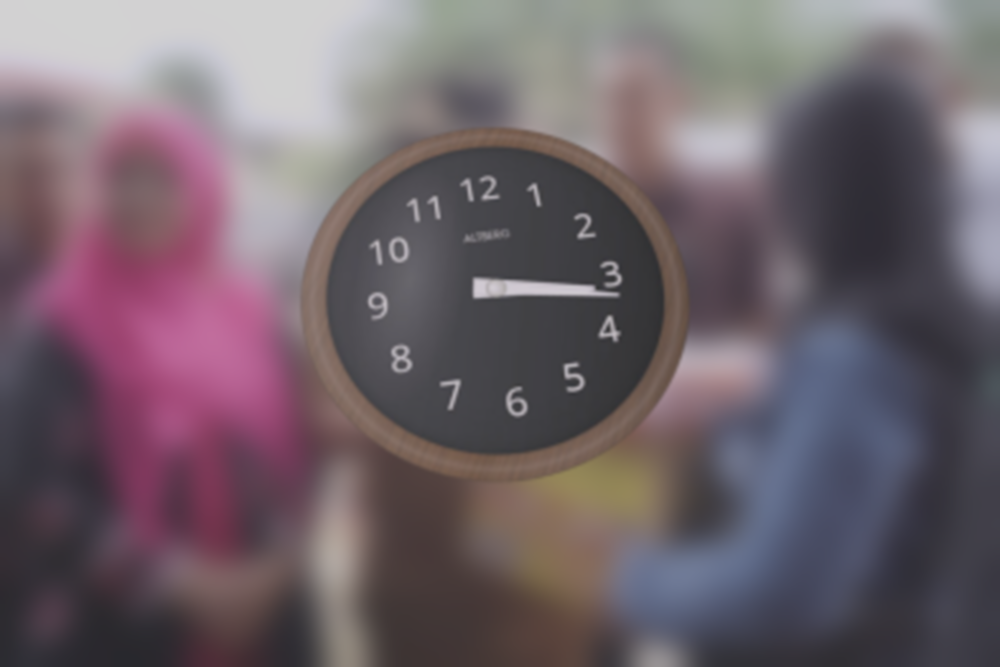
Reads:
h=3 m=17
